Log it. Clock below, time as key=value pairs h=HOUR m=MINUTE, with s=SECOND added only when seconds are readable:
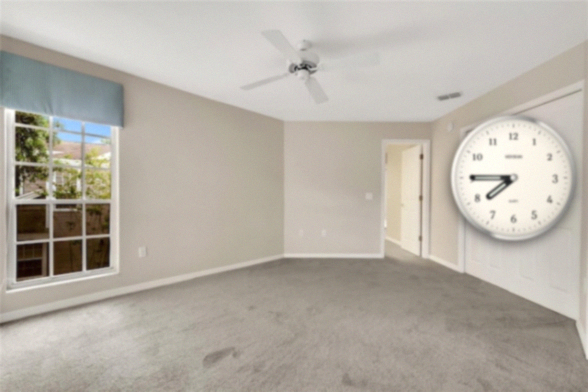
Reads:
h=7 m=45
